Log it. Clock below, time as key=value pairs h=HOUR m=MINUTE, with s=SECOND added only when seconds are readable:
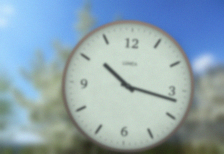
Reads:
h=10 m=17
